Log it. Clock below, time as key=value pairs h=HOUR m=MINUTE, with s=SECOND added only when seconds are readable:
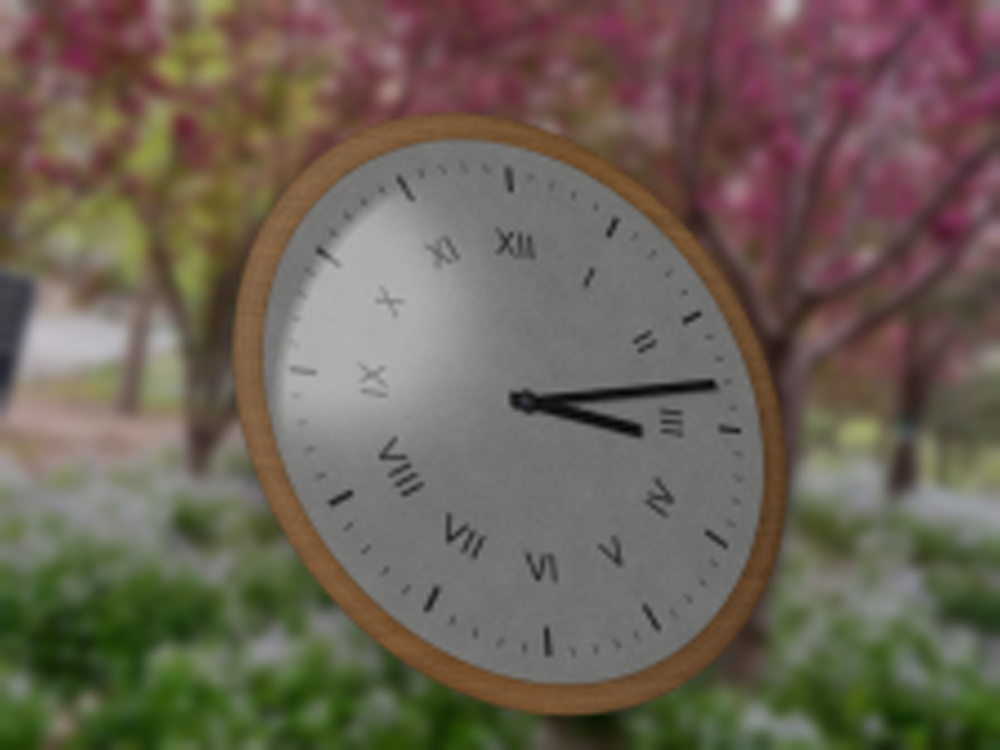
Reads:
h=3 m=13
